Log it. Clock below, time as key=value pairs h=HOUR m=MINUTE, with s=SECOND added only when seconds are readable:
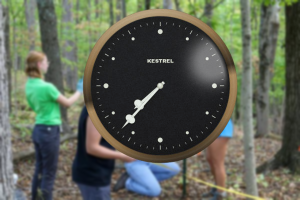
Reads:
h=7 m=37
